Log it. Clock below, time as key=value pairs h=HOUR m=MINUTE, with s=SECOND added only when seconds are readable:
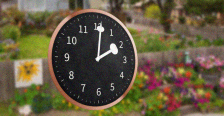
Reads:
h=2 m=1
